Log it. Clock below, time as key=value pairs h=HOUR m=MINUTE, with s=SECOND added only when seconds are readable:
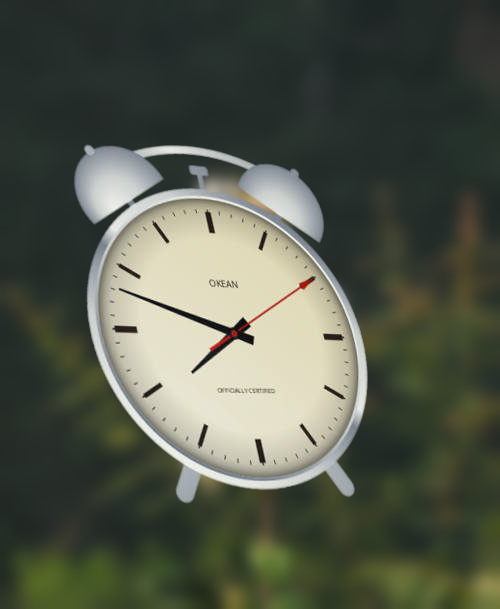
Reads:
h=7 m=48 s=10
